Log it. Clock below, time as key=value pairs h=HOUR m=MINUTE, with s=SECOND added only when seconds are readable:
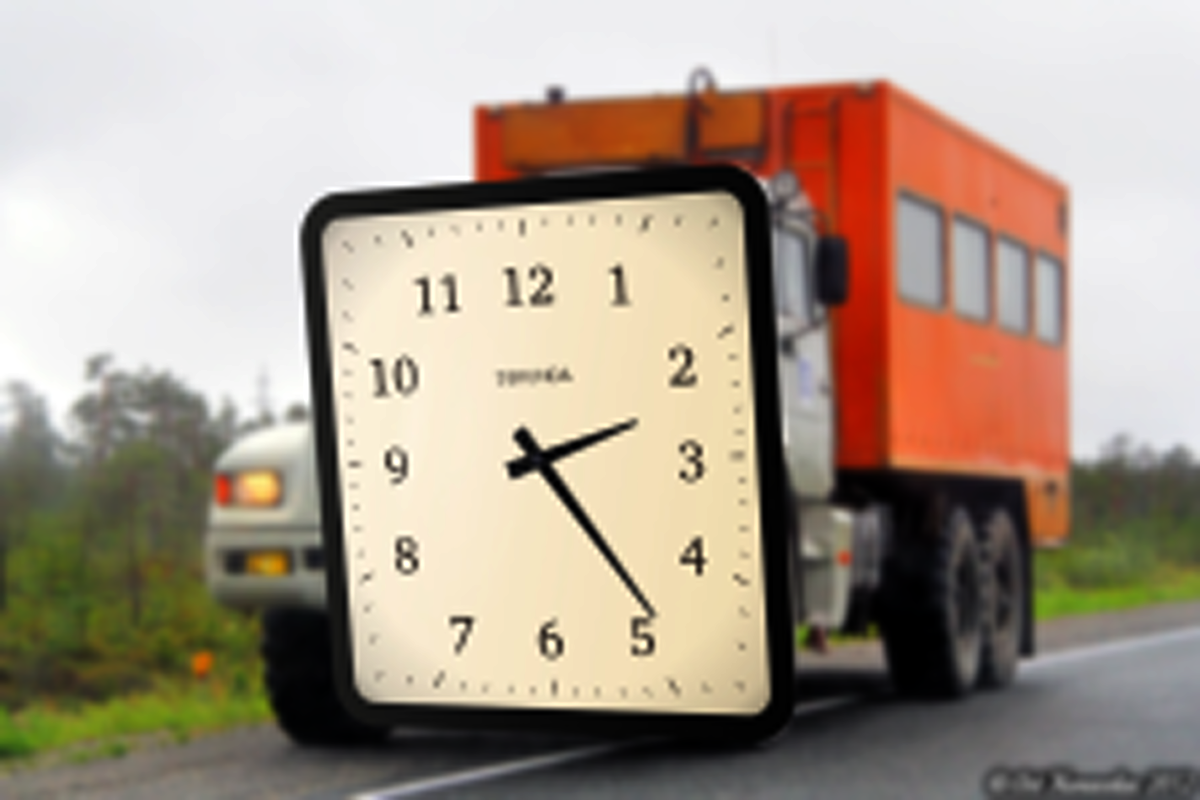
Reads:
h=2 m=24
